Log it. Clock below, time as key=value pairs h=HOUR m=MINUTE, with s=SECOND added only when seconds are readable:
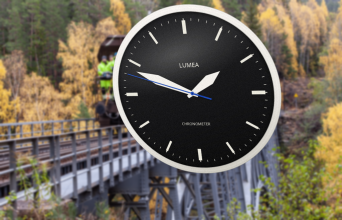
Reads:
h=1 m=48 s=48
